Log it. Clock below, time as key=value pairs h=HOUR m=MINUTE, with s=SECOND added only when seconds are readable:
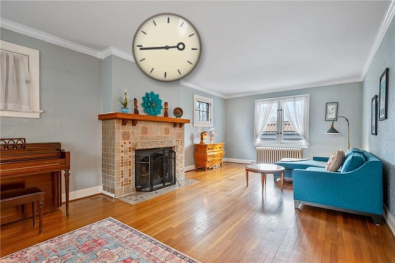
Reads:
h=2 m=44
